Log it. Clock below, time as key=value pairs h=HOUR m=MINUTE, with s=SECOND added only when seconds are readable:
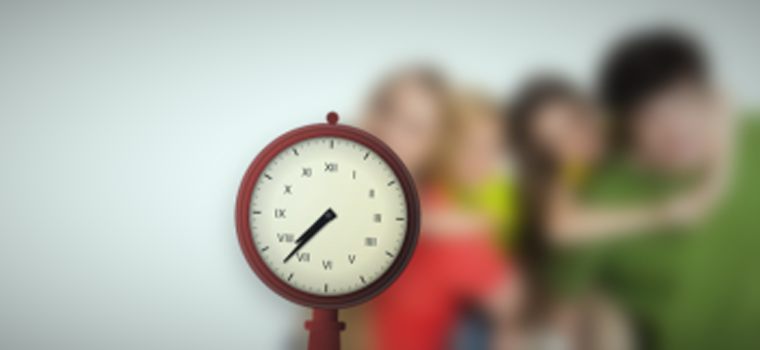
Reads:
h=7 m=37
